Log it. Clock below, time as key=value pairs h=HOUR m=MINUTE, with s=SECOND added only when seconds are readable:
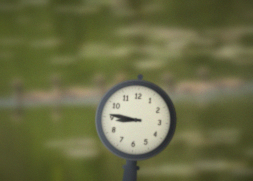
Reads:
h=8 m=46
